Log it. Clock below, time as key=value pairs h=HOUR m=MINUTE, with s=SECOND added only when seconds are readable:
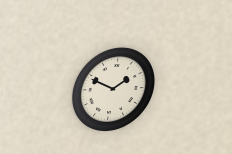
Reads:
h=1 m=49
